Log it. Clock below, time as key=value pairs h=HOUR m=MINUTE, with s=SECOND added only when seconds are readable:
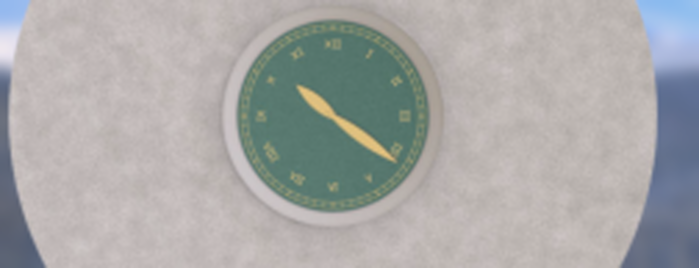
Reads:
h=10 m=21
